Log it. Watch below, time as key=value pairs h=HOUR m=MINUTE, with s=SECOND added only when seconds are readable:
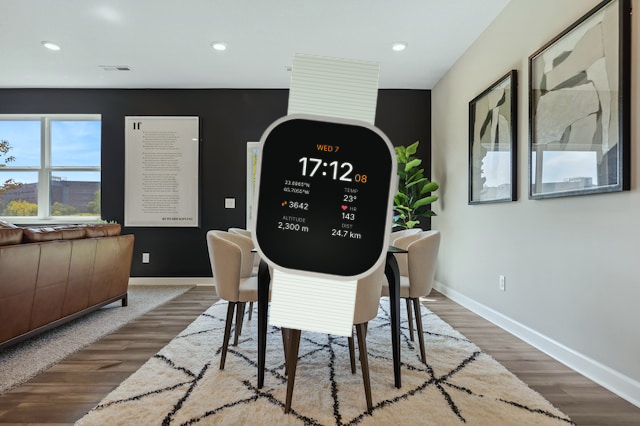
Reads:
h=17 m=12 s=8
